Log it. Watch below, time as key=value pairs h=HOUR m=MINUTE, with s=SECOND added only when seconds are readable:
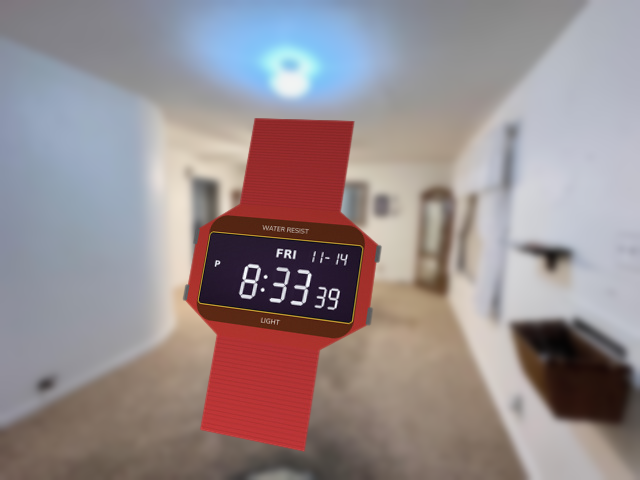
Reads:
h=8 m=33 s=39
